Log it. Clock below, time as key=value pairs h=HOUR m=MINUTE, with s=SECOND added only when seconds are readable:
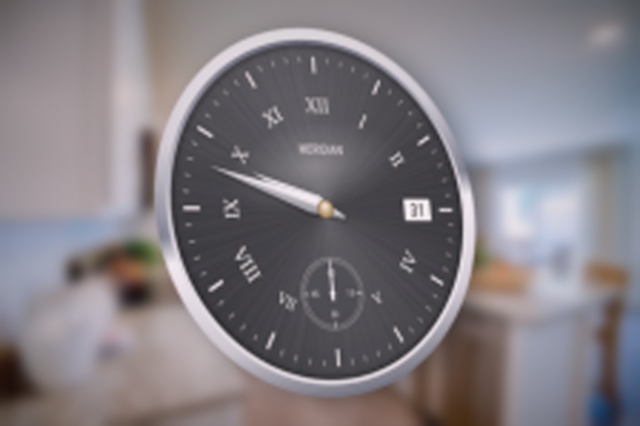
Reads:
h=9 m=48
